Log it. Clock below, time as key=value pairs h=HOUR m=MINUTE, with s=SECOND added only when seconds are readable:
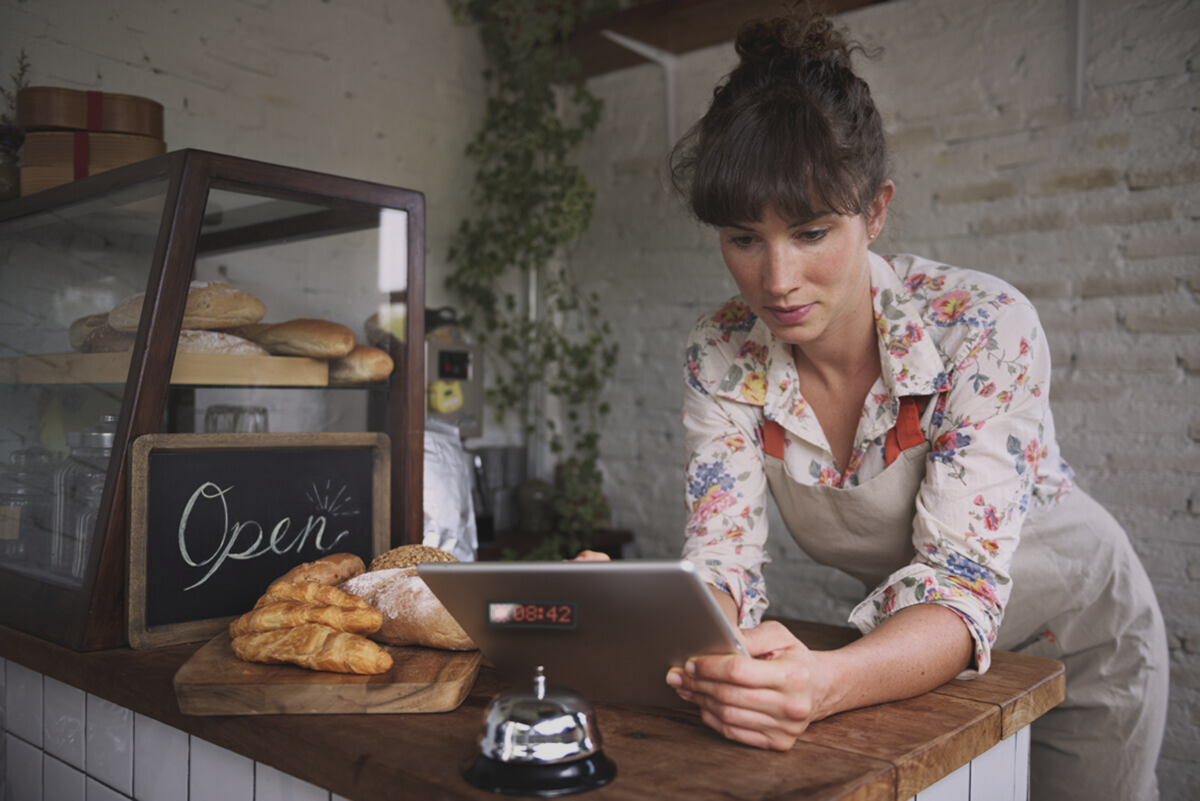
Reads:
h=8 m=42
